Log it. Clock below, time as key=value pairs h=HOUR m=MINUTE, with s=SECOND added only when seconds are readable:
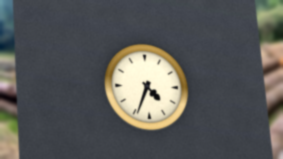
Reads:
h=4 m=34
